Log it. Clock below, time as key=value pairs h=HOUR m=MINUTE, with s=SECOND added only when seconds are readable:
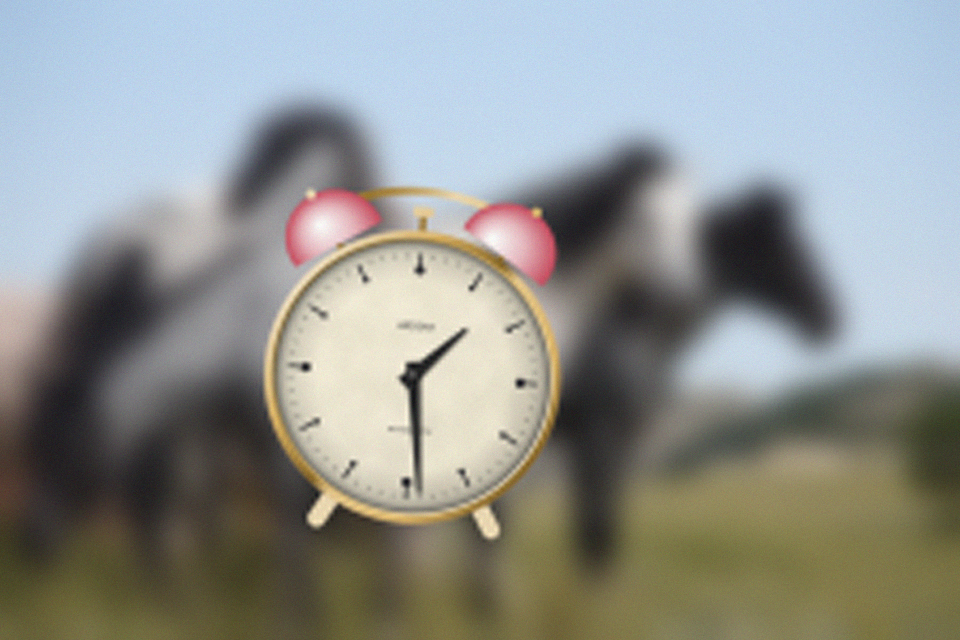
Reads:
h=1 m=29
